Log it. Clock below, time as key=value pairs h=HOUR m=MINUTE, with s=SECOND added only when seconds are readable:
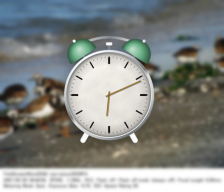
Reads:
h=6 m=11
